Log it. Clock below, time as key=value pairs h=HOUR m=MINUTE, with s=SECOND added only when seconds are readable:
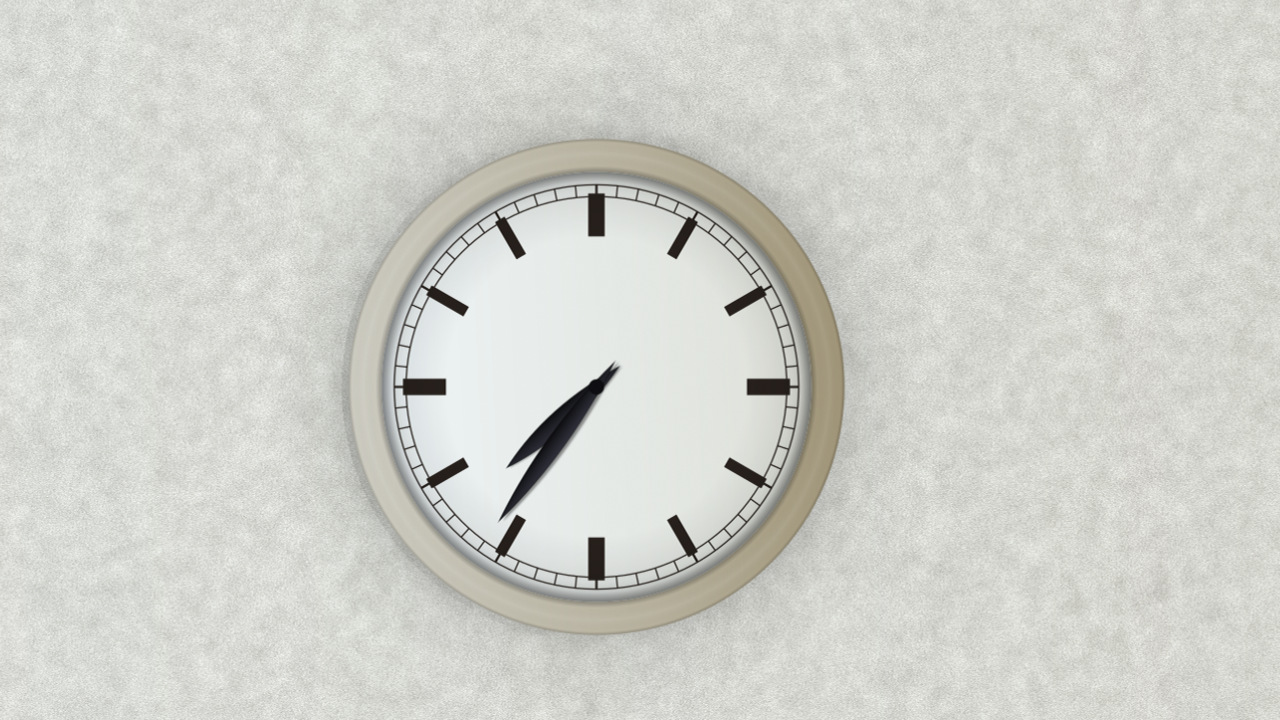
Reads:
h=7 m=36
